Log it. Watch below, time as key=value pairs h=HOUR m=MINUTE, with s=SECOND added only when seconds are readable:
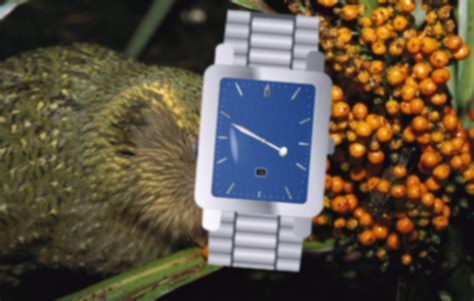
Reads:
h=3 m=49
